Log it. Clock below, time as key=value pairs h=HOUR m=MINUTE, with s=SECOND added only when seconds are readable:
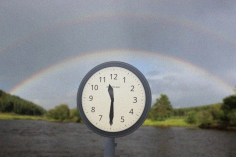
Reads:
h=11 m=30
